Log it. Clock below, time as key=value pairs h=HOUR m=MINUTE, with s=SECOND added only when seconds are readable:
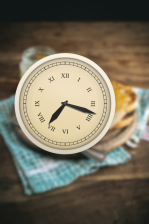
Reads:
h=7 m=18
